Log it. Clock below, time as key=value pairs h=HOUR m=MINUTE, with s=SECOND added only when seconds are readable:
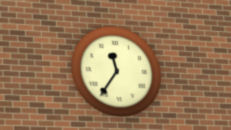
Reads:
h=11 m=36
